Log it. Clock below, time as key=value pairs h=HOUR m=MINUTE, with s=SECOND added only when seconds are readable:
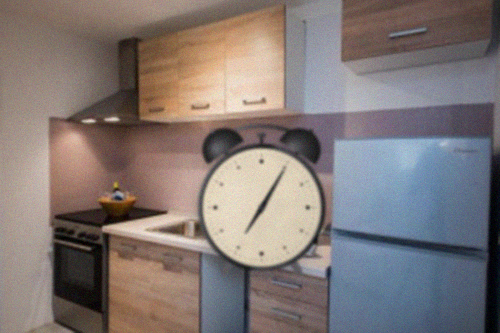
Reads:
h=7 m=5
